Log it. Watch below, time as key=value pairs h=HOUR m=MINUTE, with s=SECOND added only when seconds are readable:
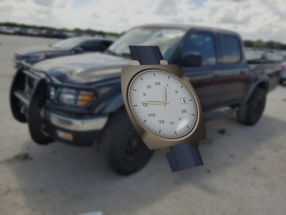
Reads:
h=12 m=46
